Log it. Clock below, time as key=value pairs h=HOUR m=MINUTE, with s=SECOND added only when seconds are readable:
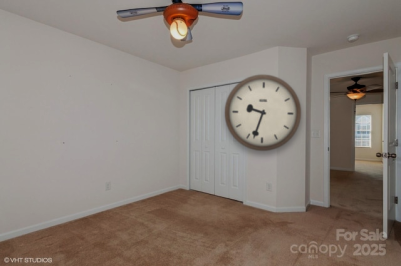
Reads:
h=9 m=33
